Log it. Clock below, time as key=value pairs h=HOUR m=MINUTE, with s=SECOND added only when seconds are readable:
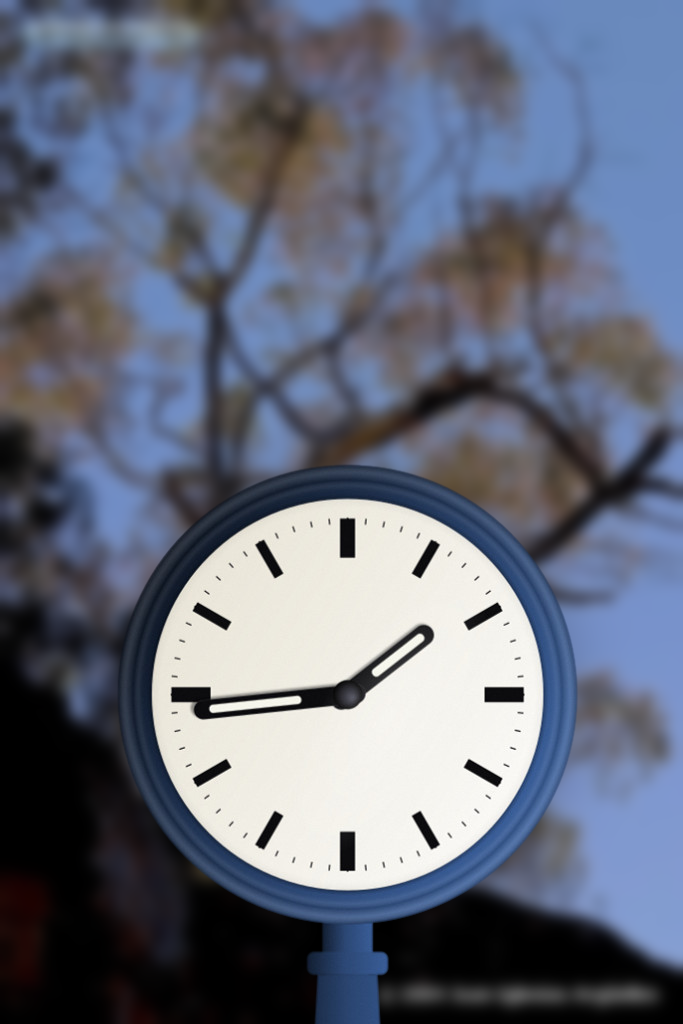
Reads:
h=1 m=44
